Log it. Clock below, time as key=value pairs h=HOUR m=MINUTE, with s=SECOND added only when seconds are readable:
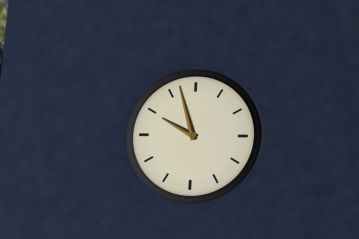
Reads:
h=9 m=57
